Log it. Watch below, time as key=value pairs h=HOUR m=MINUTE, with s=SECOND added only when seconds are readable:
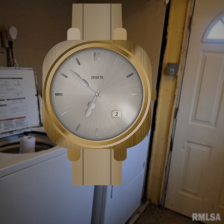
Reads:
h=6 m=52
